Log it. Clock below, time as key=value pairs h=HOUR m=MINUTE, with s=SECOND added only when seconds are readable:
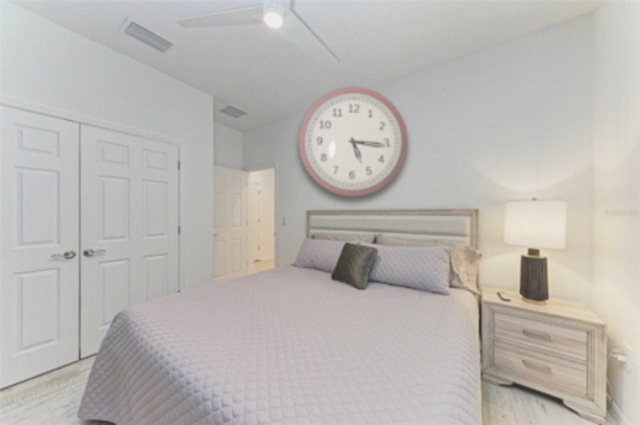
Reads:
h=5 m=16
